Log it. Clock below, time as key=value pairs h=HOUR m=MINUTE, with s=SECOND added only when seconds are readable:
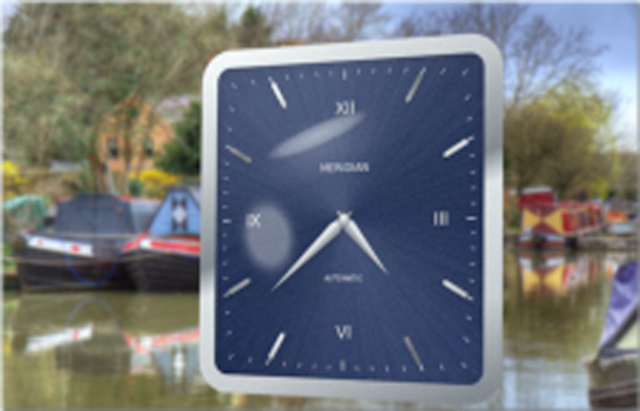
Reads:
h=4 m=38
